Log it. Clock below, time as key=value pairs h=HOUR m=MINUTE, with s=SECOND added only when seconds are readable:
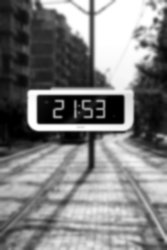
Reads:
h=21 m=53
